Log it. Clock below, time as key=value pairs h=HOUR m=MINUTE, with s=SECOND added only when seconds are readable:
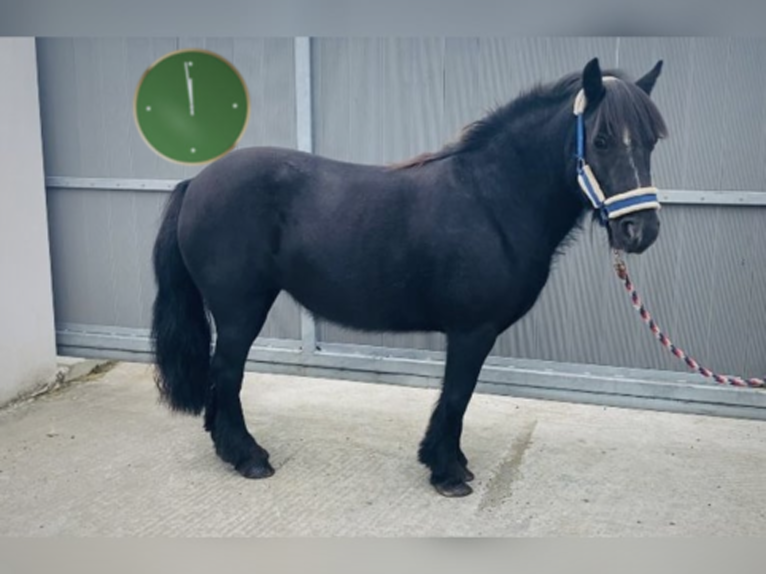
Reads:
h=11 m=59
